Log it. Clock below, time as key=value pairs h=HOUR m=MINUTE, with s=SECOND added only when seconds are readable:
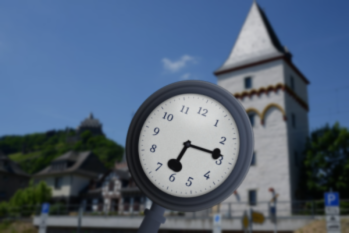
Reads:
h=6 m=14
